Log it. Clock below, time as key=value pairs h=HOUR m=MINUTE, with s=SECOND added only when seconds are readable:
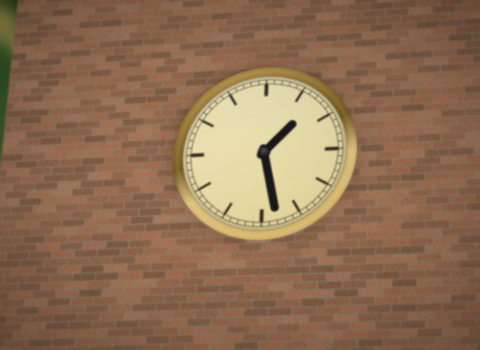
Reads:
h=1 m=28
